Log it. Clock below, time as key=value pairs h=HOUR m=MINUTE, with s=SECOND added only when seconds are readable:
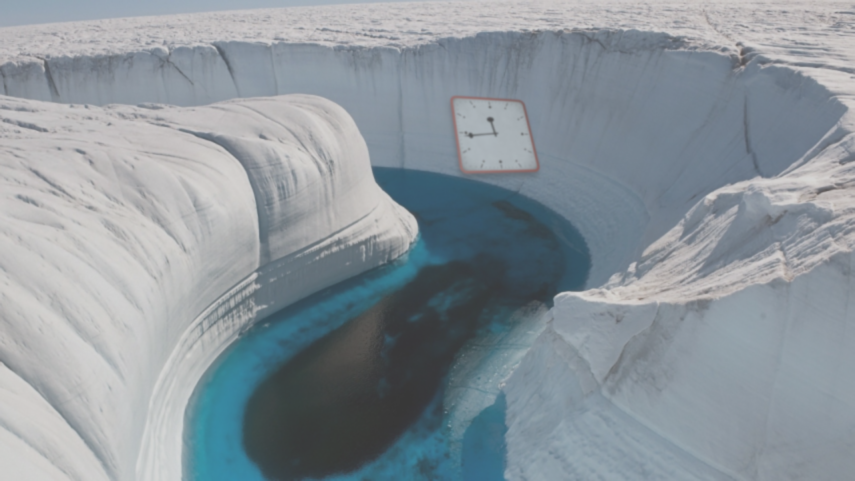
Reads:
h=11 m=44
